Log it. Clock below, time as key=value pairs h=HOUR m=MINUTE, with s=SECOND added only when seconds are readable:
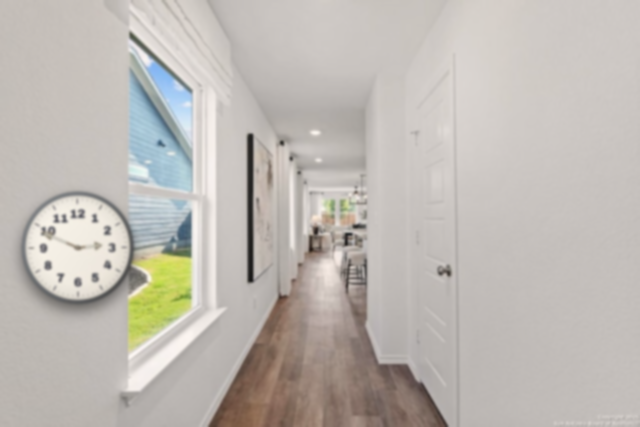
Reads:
h=2 m=49
